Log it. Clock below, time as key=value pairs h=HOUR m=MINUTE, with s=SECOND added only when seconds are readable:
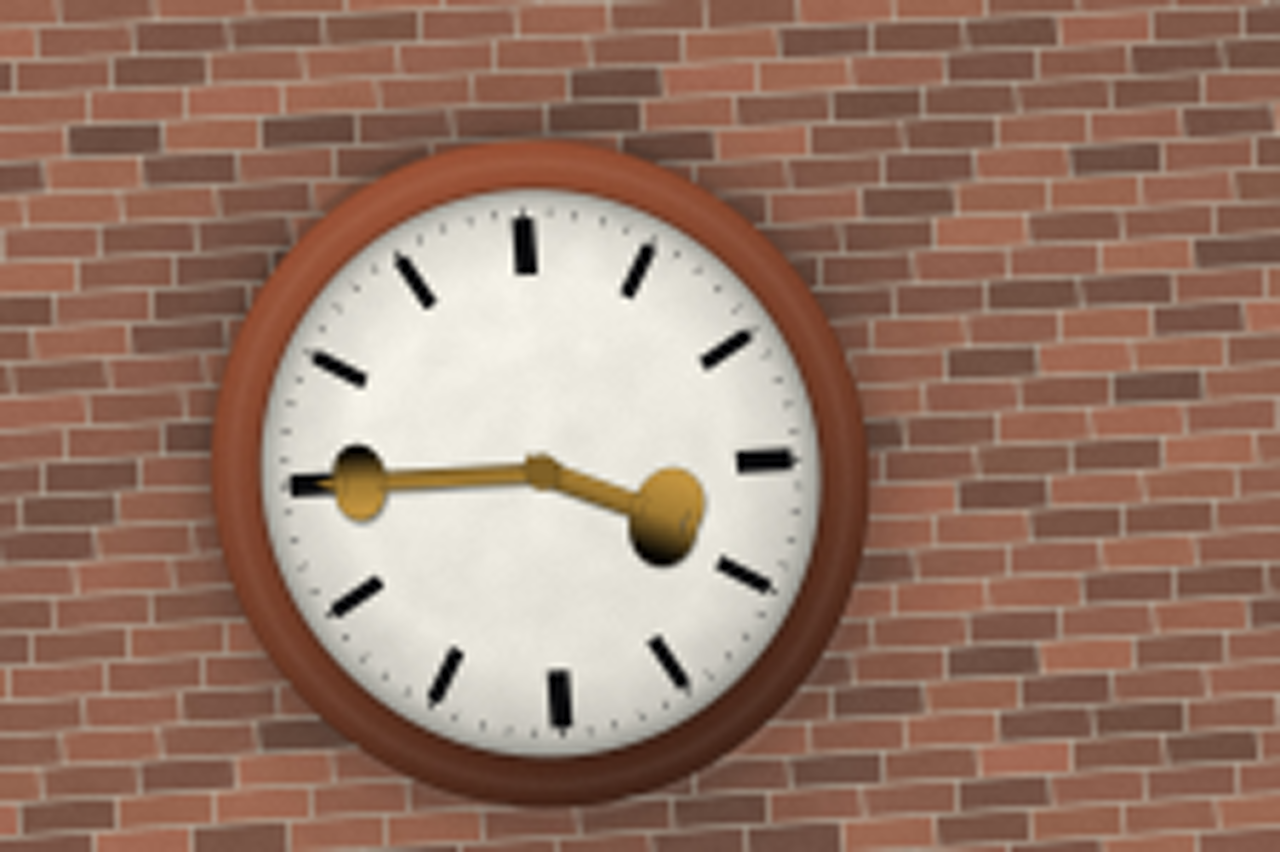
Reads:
h=3 m=45
